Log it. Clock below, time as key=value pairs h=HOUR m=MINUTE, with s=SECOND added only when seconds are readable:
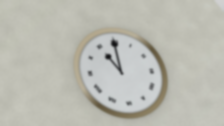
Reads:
h=11 m=0
